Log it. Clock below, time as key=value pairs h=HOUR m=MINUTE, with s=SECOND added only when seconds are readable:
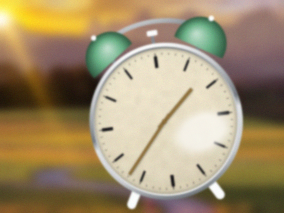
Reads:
h=1 m=37
